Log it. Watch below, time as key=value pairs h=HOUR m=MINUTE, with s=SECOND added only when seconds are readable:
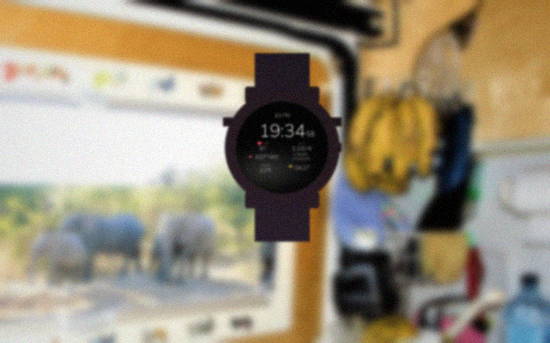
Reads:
h=19 m=34
